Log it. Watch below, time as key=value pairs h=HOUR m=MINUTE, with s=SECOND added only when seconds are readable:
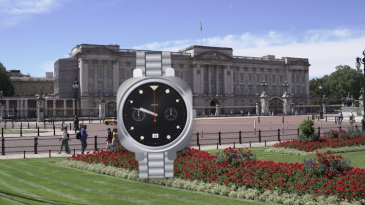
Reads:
h=9 m=48
